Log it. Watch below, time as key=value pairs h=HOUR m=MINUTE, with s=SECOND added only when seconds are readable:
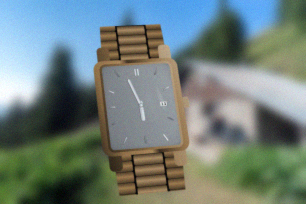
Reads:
h=5 m=57
